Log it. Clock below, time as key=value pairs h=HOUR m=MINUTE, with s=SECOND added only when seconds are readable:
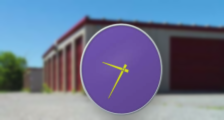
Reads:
h=9 m=35
